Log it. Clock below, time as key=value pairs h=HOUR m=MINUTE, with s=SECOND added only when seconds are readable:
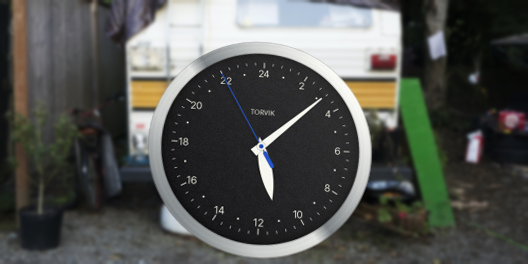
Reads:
h=11 m=7 s=55
